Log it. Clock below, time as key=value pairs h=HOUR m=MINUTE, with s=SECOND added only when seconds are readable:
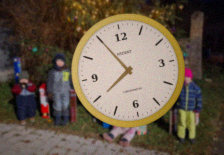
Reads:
h=7 m=55
